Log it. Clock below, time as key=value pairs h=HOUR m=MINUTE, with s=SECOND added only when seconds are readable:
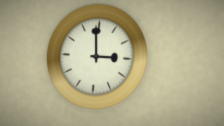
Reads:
h=2 m=59
